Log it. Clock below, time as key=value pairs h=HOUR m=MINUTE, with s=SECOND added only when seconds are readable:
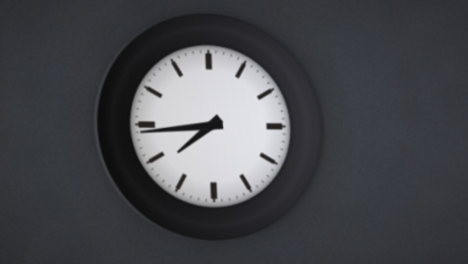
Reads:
h=7 m=44
